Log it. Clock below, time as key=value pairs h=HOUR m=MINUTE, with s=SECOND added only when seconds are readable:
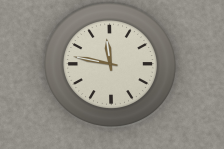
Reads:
h=11 m=47
